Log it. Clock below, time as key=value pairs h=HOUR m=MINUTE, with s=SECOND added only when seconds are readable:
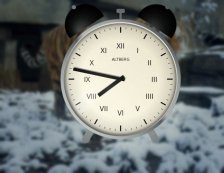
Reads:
h=7 m=47
